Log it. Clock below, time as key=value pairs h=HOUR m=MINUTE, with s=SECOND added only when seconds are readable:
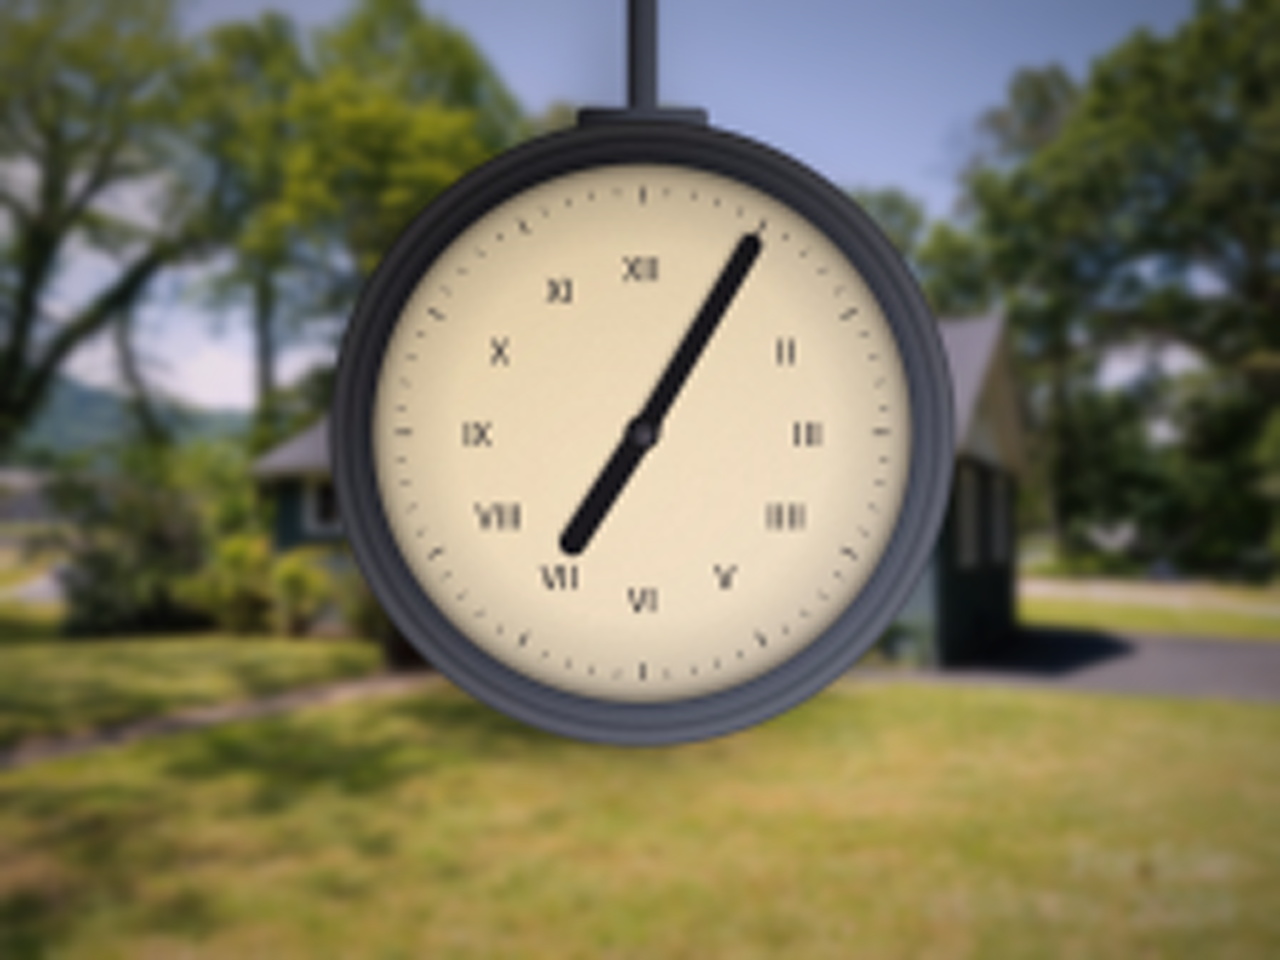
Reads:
h=7 m=5
